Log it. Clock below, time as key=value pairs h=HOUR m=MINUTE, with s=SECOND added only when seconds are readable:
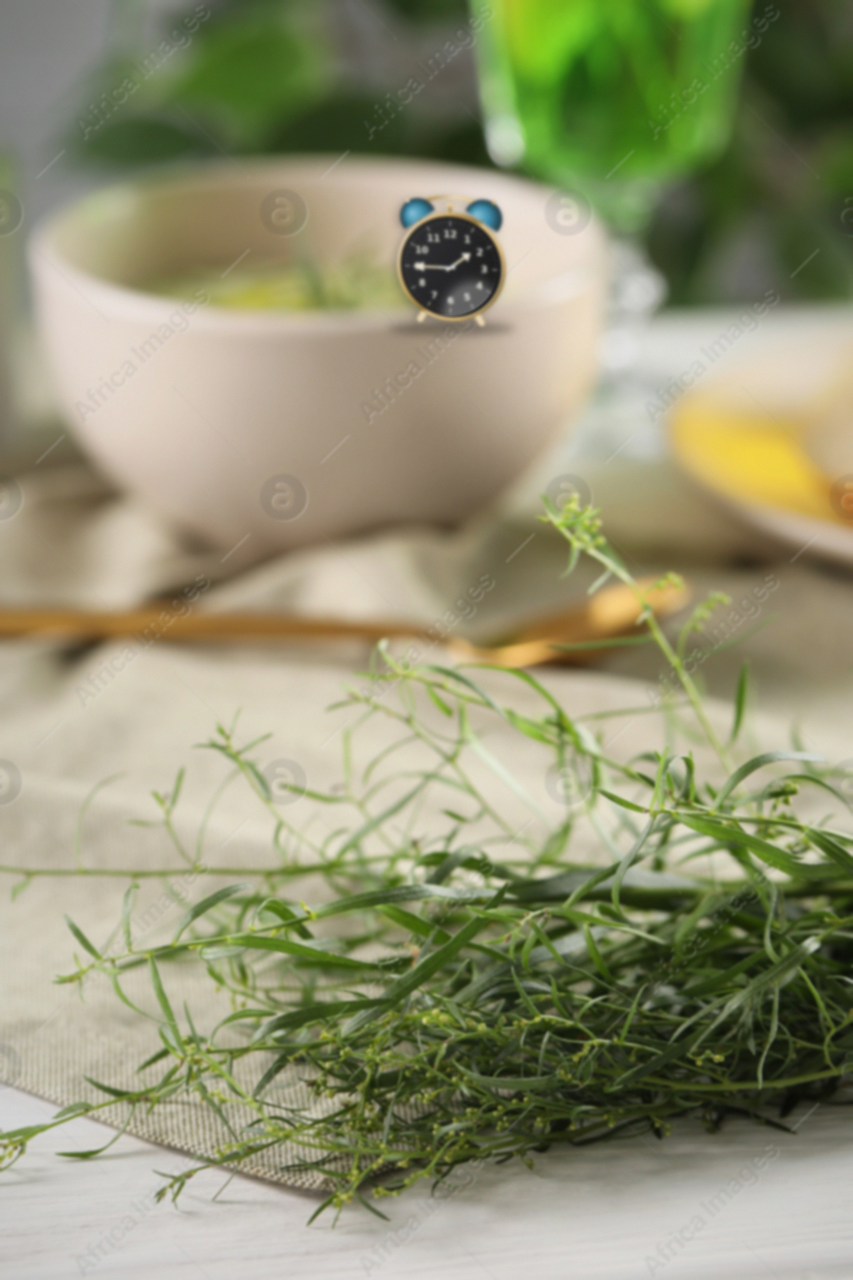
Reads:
h=1 m=45
